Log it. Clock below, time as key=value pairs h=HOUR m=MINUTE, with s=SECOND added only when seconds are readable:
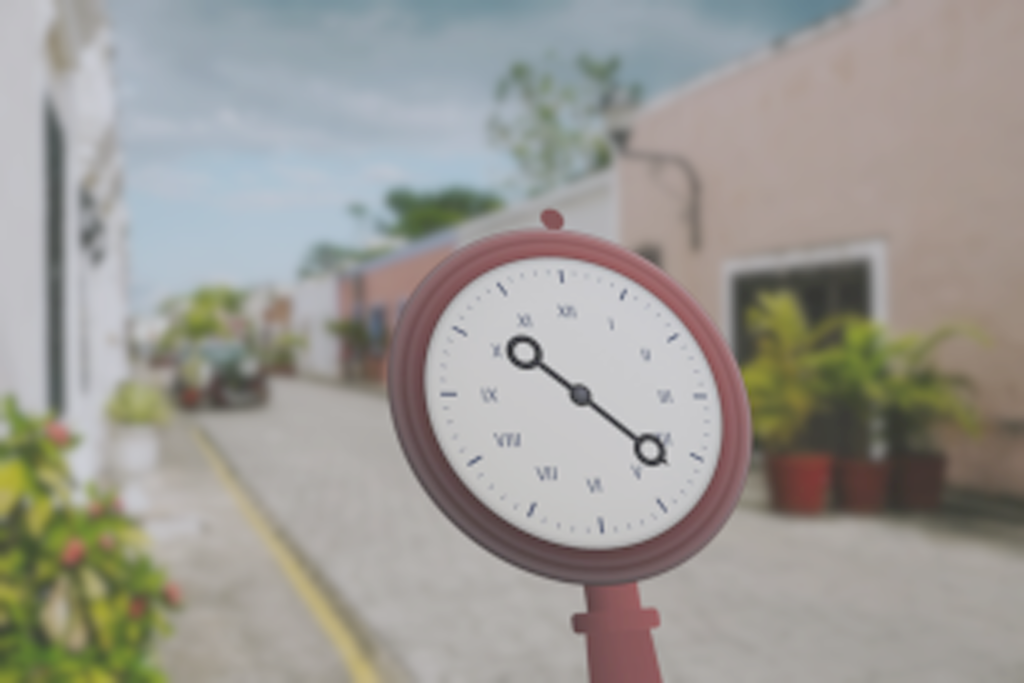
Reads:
h=10 m=22
